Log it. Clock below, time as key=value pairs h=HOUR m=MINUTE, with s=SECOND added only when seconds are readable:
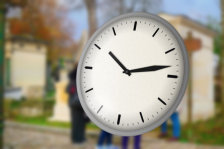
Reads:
h=10 m=13
